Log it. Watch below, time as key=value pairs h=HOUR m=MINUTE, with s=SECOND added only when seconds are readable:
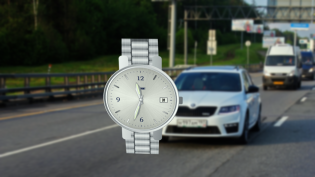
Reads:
h=11 m=33
